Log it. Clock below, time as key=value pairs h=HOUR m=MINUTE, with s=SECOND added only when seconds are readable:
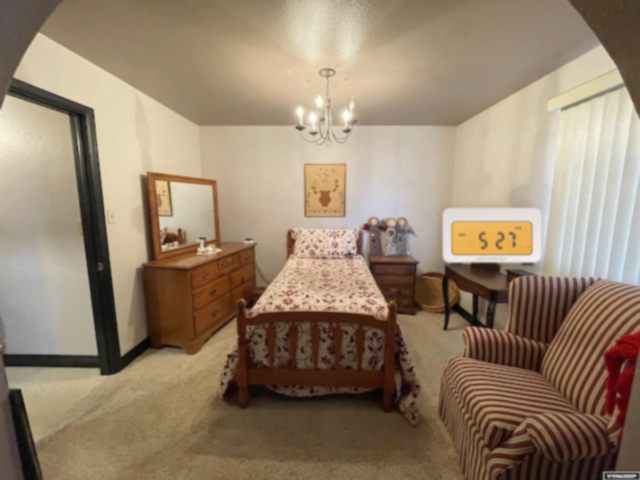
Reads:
h=5 m=27
